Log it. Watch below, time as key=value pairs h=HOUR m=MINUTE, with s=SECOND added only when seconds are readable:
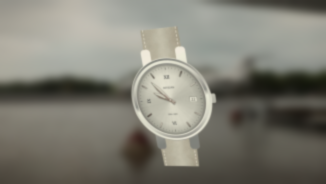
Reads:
h=9 m=53
